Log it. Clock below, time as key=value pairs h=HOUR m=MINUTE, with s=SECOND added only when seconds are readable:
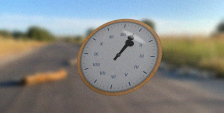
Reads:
h=1 m=4
